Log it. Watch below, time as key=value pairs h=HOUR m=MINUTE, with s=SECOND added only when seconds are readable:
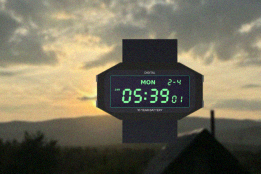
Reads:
h=5 m=39 s=1
